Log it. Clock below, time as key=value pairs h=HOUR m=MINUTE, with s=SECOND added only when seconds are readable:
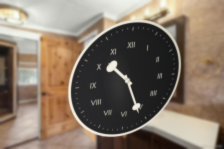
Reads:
h=10 m=26
